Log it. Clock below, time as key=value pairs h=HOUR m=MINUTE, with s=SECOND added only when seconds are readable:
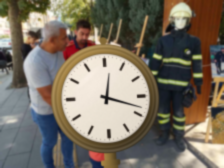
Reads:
h=12 m=18
